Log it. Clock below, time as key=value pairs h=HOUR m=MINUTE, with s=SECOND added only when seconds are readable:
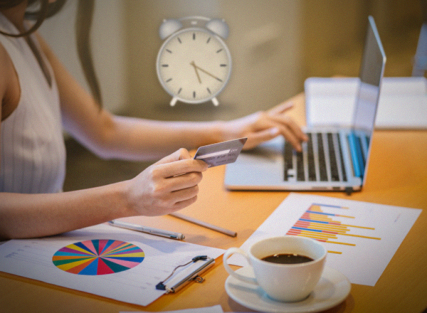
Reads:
h=5 m=20
